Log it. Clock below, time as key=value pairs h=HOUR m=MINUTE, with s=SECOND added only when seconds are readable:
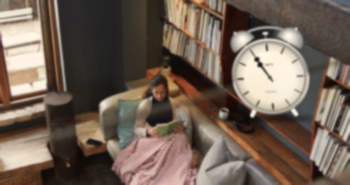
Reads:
h=10 m=55
